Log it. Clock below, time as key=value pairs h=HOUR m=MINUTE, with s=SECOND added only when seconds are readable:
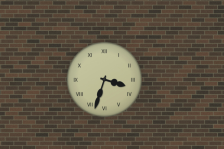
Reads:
h=3 m=33
